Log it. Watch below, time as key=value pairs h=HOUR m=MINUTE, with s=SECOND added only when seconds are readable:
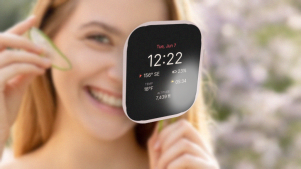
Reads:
h=12 m=22
